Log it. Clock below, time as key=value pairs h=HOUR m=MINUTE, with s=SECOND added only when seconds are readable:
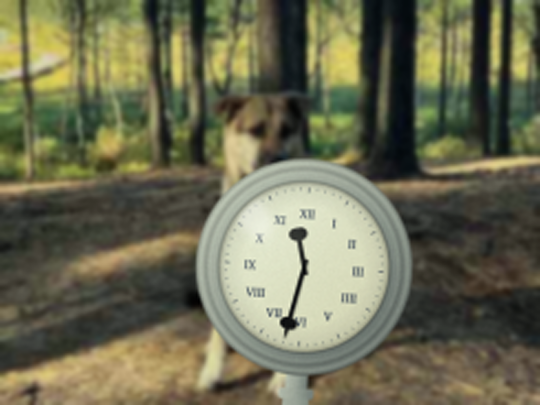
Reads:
h=11 m=32
